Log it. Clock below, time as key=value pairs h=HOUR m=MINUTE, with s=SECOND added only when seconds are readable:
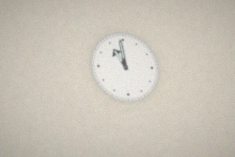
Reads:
h=10 m=59
